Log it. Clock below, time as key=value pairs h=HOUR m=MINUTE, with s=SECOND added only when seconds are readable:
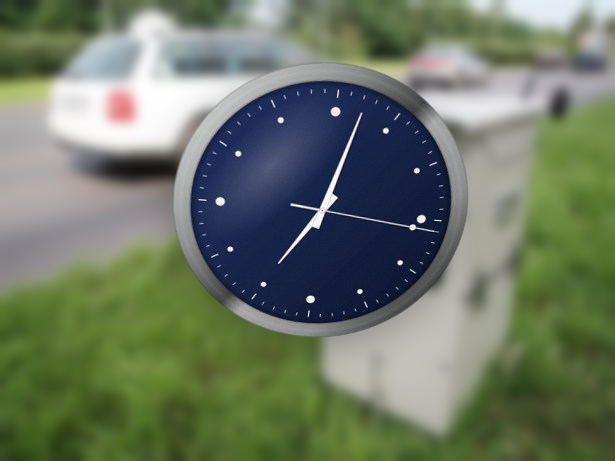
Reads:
h=7 m=2 s=16
